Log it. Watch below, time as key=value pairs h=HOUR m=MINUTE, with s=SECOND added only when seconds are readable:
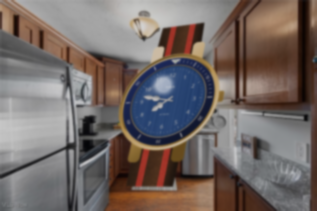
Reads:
h=7 m=47
